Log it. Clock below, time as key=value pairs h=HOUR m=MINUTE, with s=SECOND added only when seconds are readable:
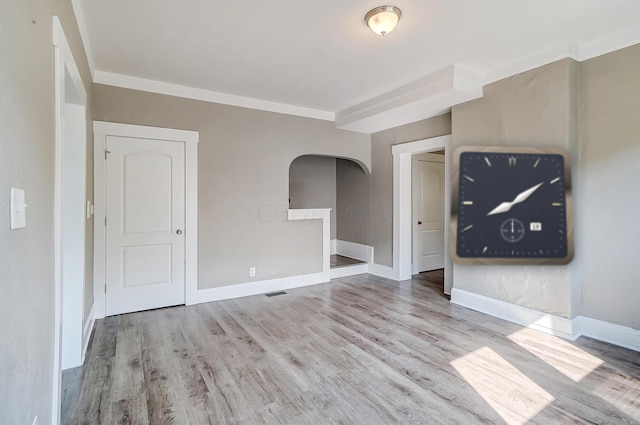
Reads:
h=8 m=9
